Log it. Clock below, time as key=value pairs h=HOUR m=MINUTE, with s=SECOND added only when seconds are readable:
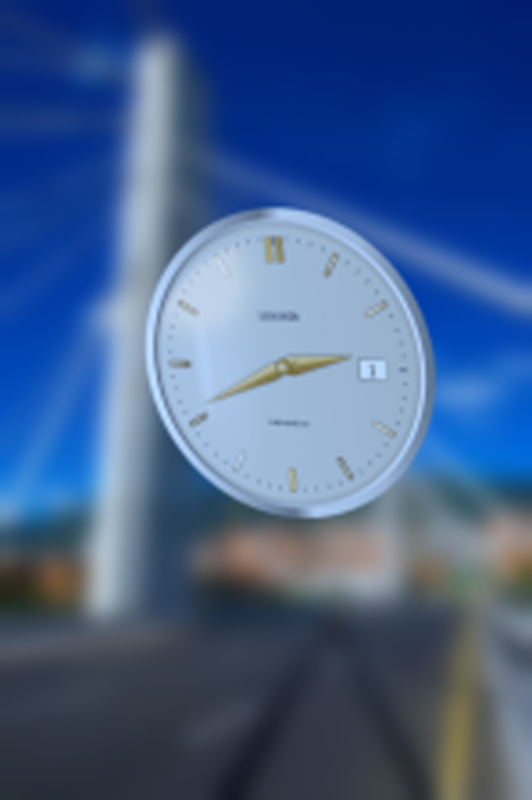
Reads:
h=2 m=41
